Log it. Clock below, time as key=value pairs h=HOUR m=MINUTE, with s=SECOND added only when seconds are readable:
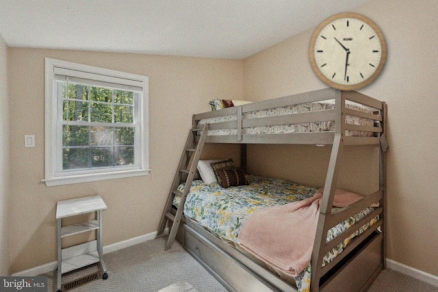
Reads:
h=10 m=31
